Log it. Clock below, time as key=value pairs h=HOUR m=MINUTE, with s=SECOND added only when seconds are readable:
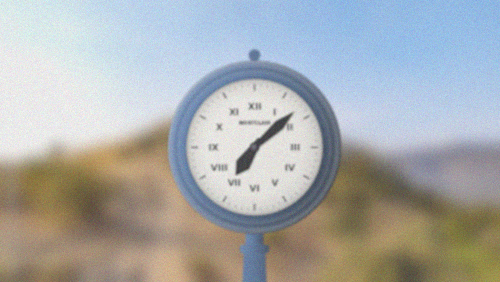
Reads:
h=7 m=8
